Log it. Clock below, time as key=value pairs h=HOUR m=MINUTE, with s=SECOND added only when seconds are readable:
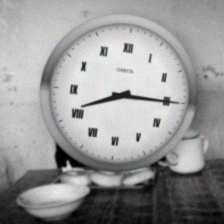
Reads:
h=8 m=15
